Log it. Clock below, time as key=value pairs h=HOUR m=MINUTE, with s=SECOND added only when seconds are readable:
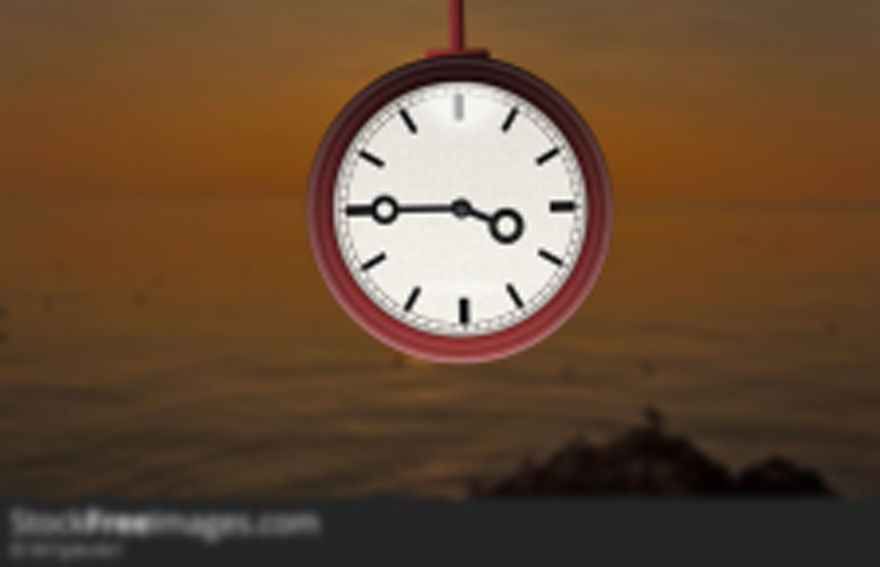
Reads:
h=3 m=45
